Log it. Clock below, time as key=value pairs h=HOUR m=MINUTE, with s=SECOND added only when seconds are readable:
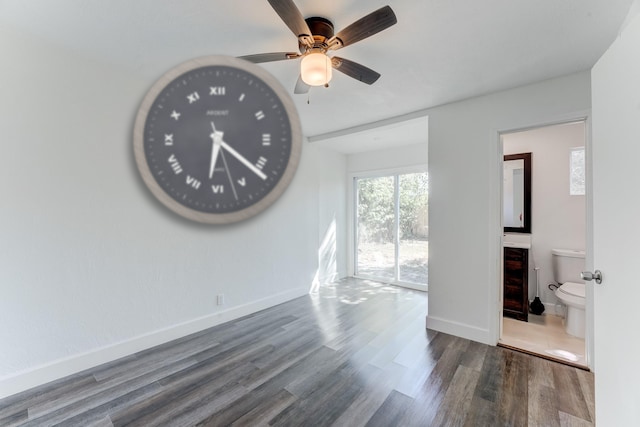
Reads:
h=6 m=21 s=27
